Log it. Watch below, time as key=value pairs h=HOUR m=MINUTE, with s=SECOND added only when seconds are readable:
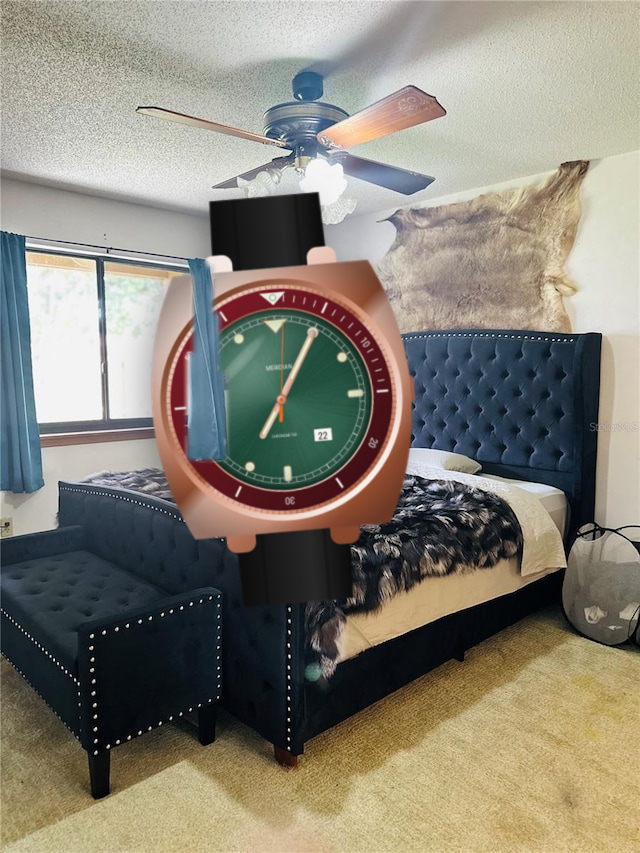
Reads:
h=7 m=5 s=1
